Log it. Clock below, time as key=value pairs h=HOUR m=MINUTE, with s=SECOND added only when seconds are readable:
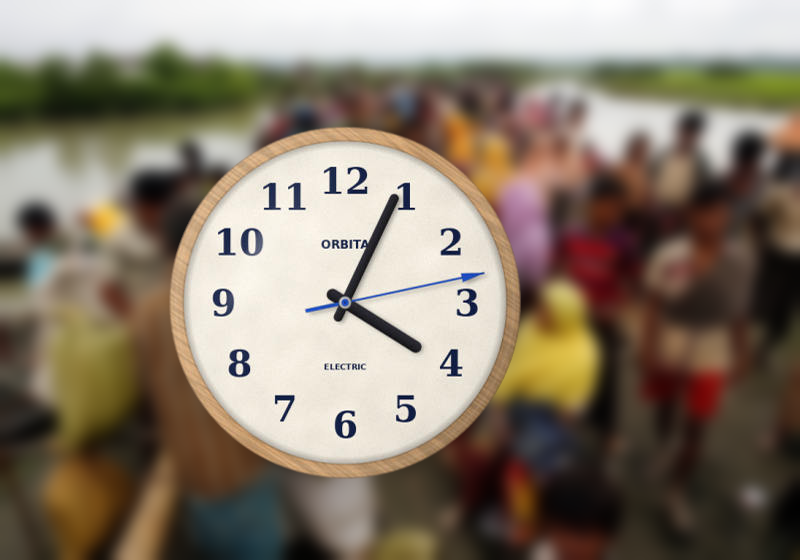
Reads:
h=4 m=4 s=13
